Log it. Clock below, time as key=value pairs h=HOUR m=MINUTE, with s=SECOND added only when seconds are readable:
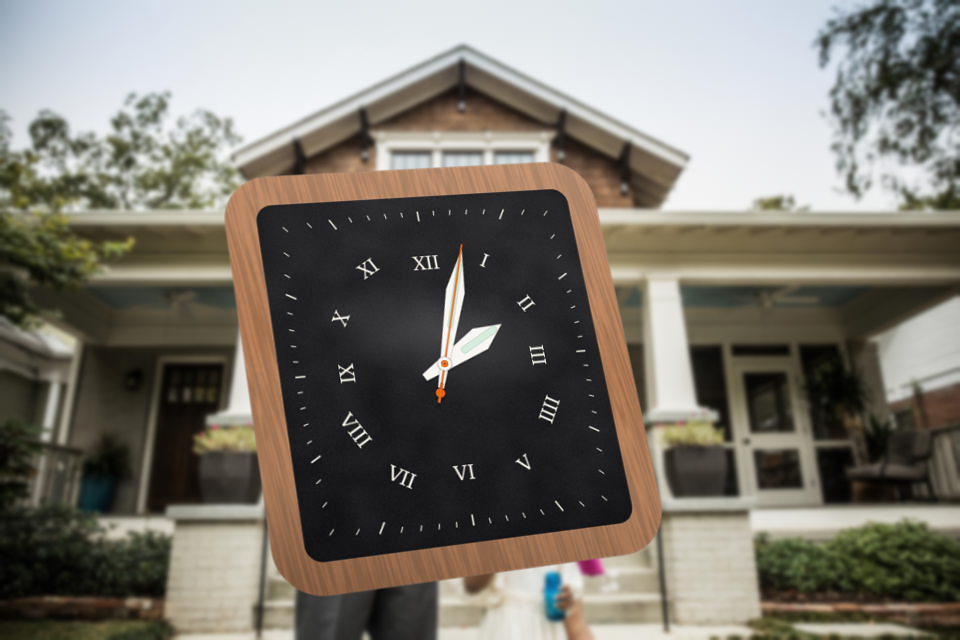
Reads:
h=2 m=3 s=3
